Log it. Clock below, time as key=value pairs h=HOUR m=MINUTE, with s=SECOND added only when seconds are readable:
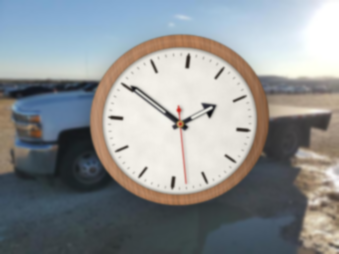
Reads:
h=1 m=50 s=28
